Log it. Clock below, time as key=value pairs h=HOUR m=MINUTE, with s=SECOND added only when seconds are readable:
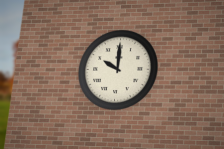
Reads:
h=10 m=0
